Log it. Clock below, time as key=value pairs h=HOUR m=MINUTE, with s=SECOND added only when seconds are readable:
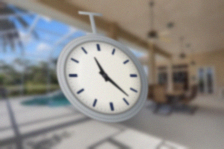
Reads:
h=11 m=23
